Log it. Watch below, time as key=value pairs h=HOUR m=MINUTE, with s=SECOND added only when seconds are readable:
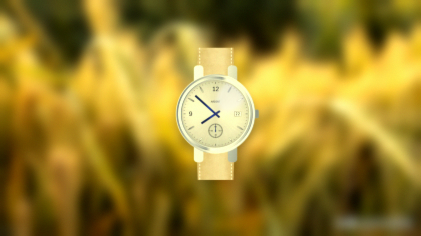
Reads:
h=7 m=52
